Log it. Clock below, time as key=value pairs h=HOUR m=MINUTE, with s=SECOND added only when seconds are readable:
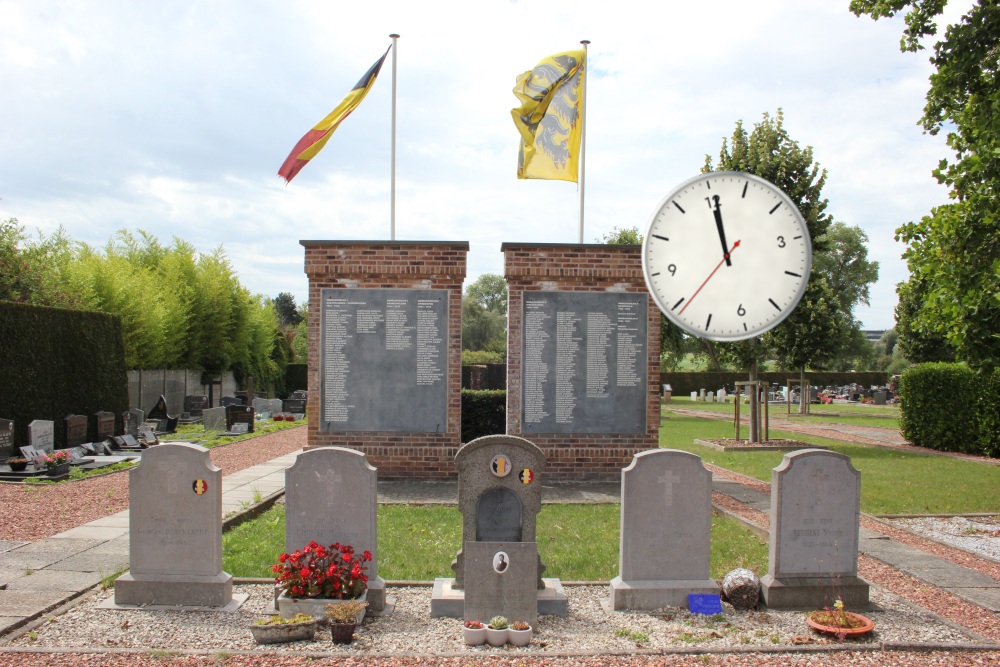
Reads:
h=12 m=0 s=39
